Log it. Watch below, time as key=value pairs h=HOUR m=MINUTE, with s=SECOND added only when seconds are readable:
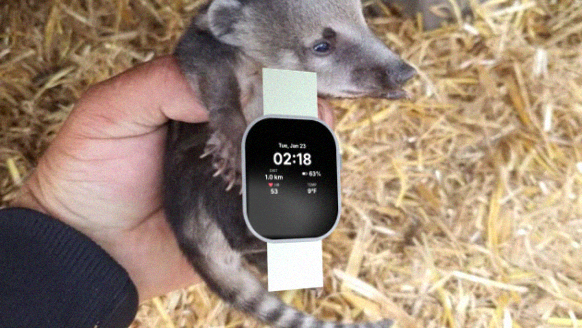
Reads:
h=2 m=18
